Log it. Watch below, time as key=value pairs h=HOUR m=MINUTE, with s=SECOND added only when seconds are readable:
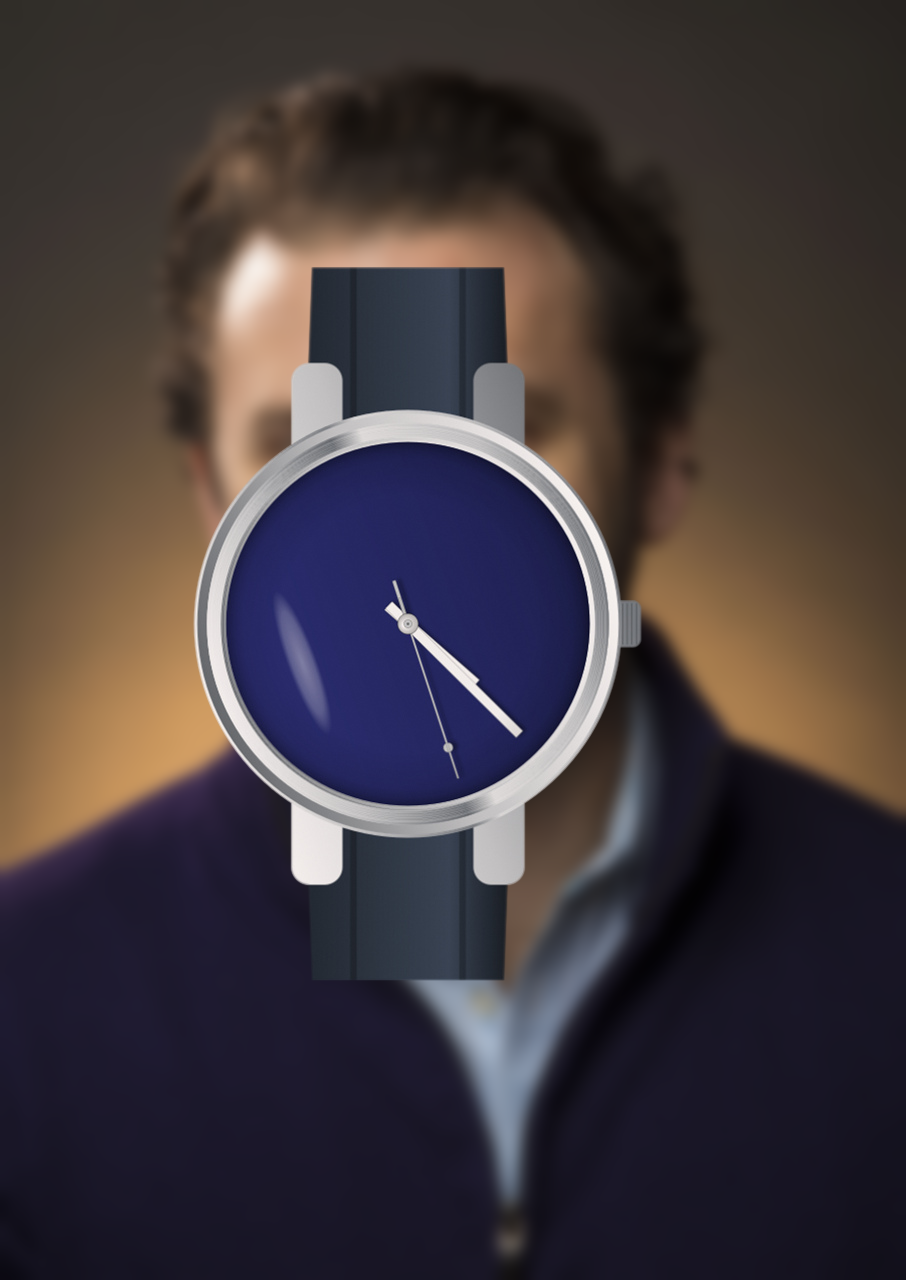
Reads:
h=4 m=22 s=27
